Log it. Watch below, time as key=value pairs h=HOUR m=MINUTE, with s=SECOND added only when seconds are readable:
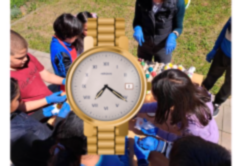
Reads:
h=7 m=21
